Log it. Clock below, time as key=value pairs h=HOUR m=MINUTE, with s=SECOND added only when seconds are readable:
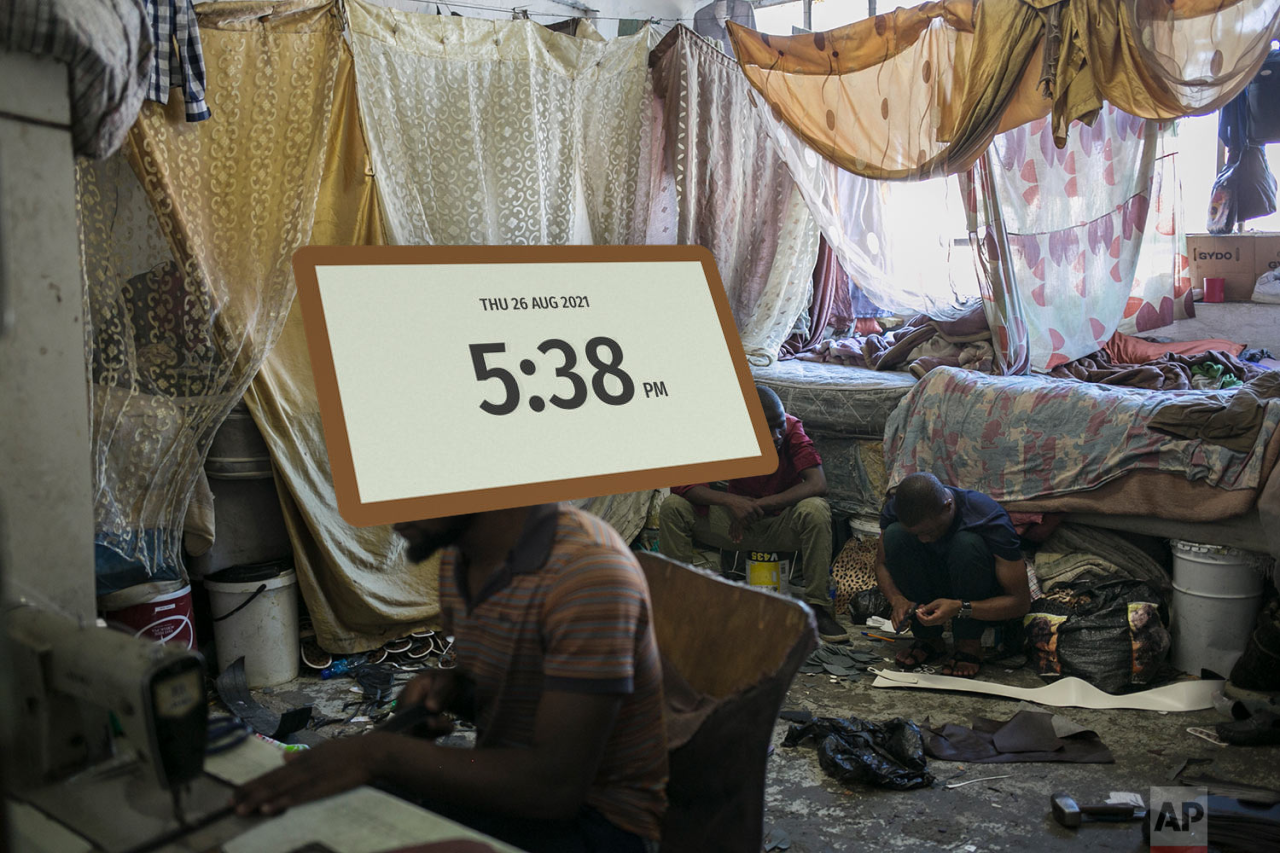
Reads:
h=5 m=38
